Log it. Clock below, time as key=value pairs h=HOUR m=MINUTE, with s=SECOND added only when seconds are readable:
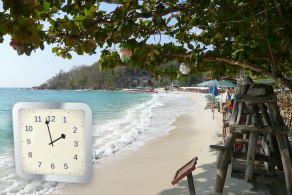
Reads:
h=1 m=58
